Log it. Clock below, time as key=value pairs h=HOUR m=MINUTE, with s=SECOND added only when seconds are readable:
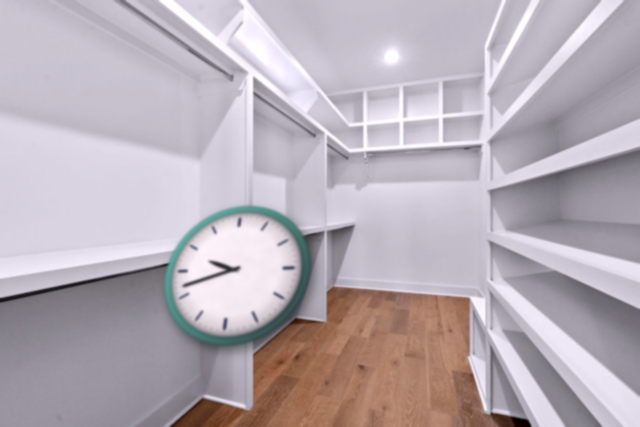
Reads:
h=9 m=42
